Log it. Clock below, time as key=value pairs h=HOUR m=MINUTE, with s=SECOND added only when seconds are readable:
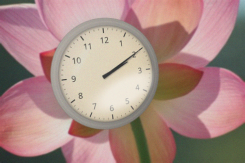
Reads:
h=2 m=10
